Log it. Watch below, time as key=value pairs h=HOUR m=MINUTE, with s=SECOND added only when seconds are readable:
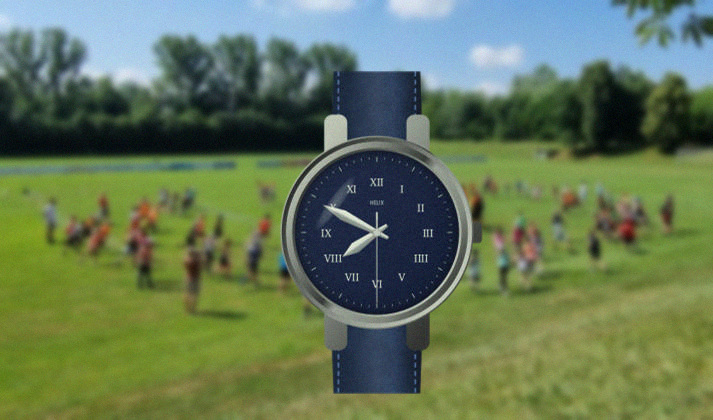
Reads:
h=7 m=49 s=30
